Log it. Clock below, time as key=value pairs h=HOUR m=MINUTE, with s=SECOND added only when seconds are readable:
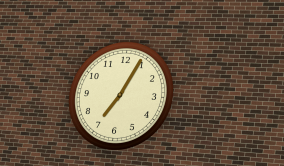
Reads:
h=7 m=4
